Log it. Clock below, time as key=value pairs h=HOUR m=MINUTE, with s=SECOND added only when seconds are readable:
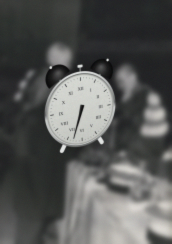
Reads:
h=6 m=33
